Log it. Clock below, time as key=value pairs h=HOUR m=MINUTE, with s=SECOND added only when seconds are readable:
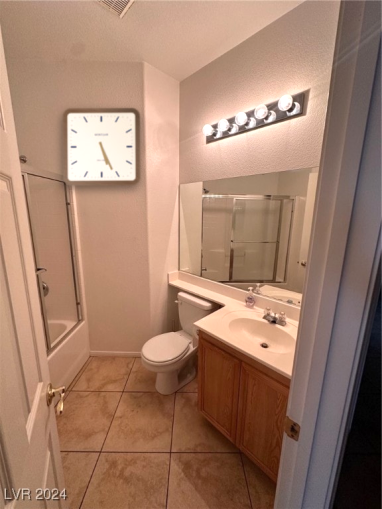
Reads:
h=5 m=26
